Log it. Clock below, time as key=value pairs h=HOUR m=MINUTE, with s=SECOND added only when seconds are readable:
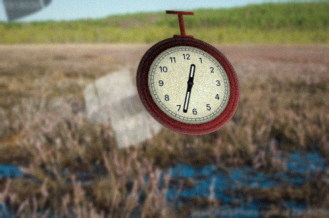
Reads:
h=12 m=33
